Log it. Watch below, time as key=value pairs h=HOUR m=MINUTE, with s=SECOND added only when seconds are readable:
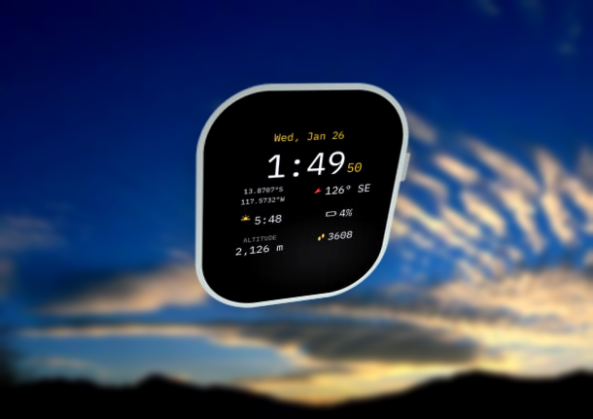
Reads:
h=1 m=49 s=50
